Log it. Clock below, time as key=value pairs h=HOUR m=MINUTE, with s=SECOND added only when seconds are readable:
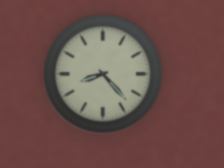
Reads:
h=8 m=23
